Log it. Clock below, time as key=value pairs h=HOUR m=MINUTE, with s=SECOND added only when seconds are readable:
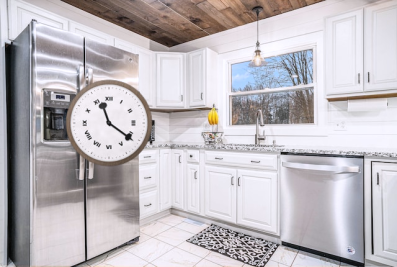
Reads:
h=11 m=21
